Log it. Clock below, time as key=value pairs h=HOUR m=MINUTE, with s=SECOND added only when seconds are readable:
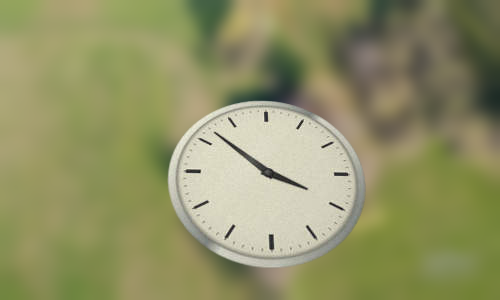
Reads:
h=3 m=52
